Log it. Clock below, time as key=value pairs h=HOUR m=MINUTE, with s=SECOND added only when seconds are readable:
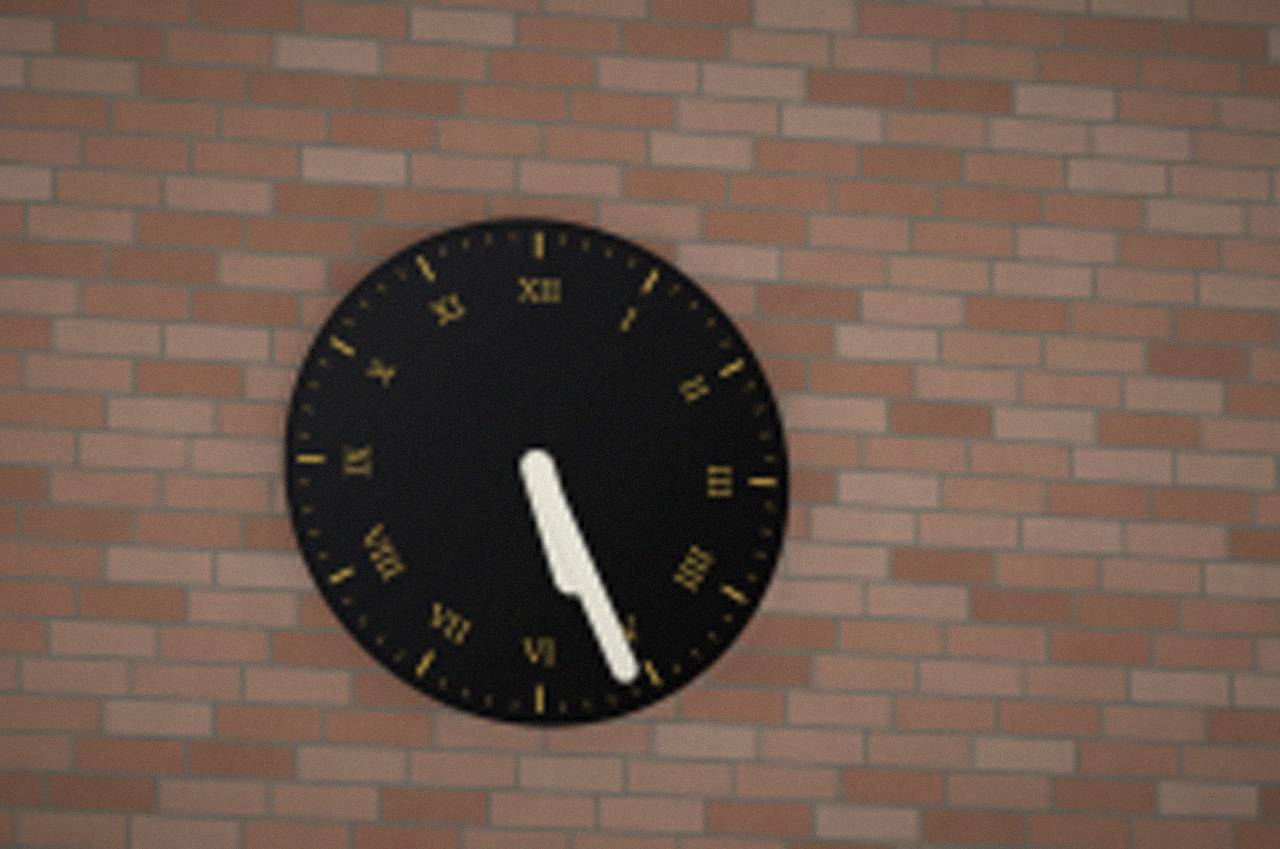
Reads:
h=5 m=26
